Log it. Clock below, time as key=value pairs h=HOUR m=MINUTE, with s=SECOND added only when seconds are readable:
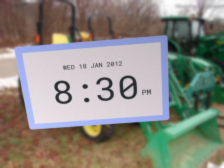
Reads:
h=8 m=30
